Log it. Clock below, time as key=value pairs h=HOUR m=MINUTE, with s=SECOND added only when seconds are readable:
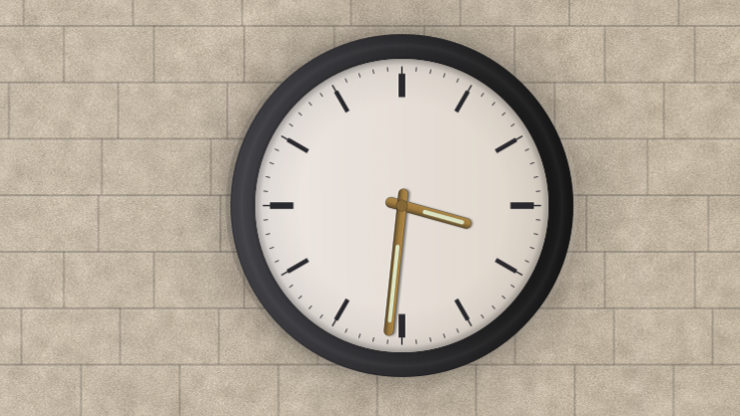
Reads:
h=3 m=31
